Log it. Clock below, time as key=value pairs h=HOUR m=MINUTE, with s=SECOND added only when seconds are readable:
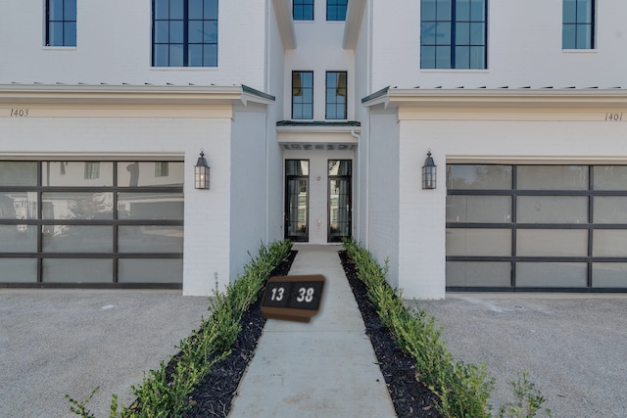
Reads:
h=13 m=38
